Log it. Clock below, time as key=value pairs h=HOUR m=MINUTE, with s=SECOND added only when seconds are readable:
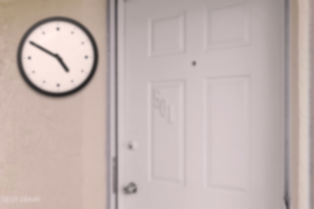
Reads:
h=4 m=50
